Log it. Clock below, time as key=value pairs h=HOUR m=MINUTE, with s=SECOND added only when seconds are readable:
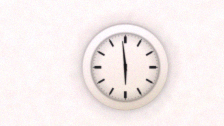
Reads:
h=5 m=59
